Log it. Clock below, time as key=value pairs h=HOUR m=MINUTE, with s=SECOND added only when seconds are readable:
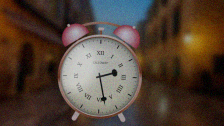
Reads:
h=2 m=28
